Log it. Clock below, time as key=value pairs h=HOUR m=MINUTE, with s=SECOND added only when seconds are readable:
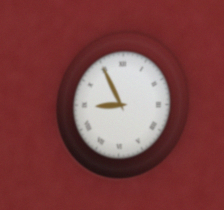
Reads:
h=8 m=55
